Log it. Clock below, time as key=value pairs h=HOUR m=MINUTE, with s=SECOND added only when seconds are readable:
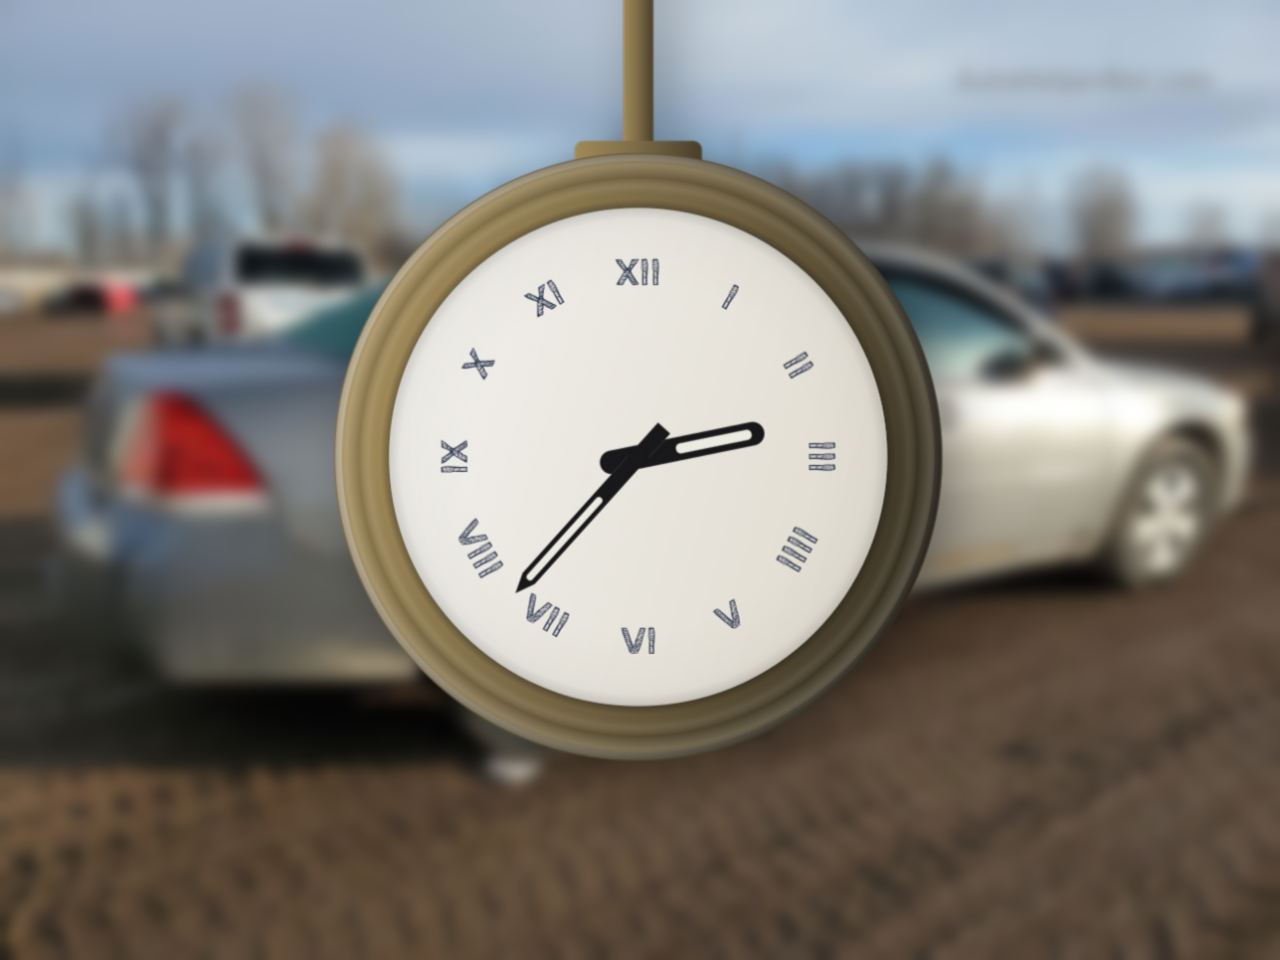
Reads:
h=2 m=37
